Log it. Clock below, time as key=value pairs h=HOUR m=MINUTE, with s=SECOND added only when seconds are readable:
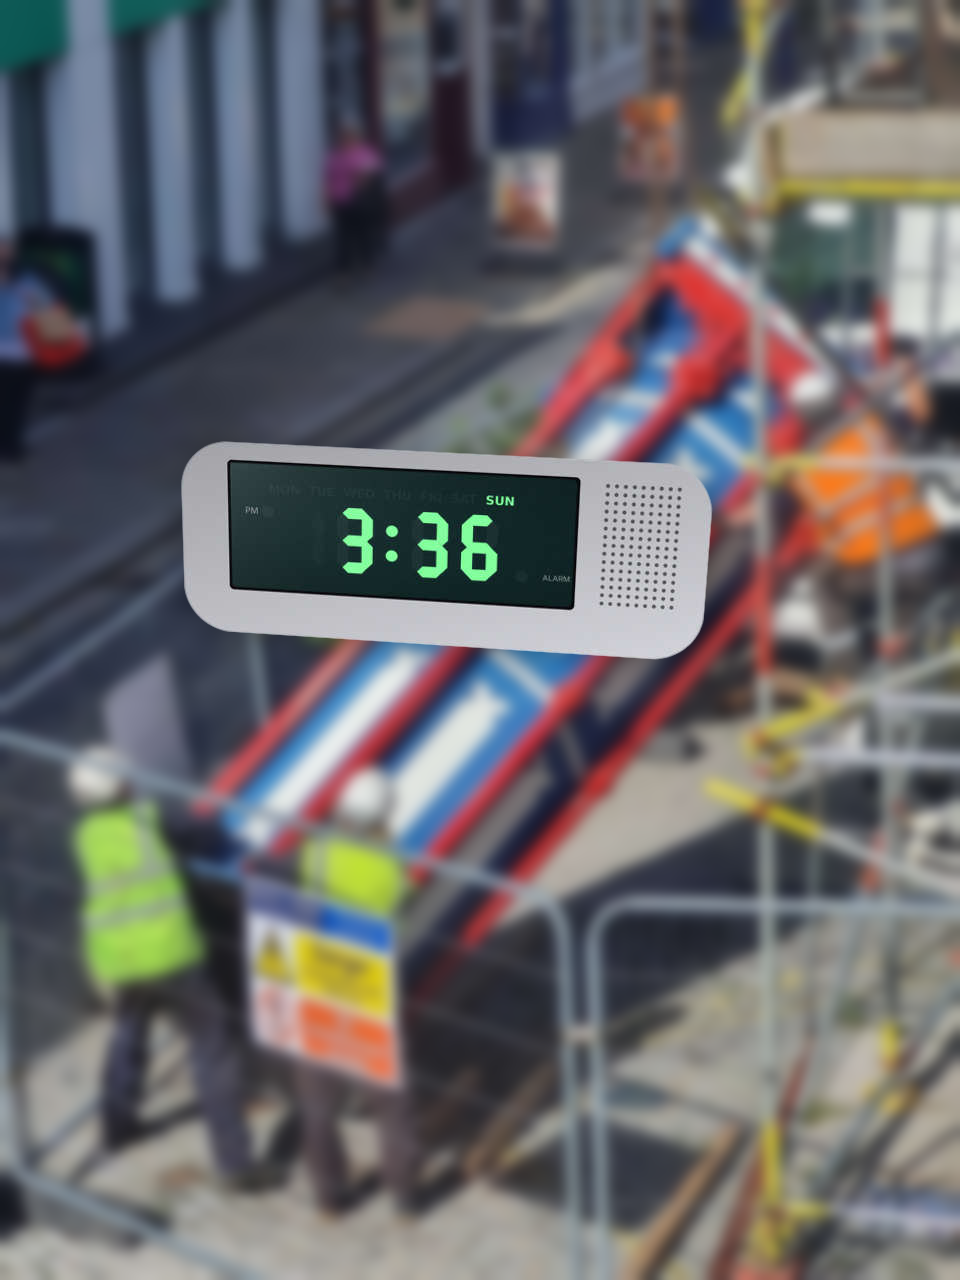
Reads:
h=3 m=36
